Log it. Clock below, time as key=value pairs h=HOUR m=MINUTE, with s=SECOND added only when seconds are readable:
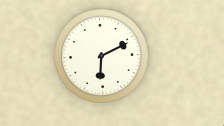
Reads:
h=6 m=11
